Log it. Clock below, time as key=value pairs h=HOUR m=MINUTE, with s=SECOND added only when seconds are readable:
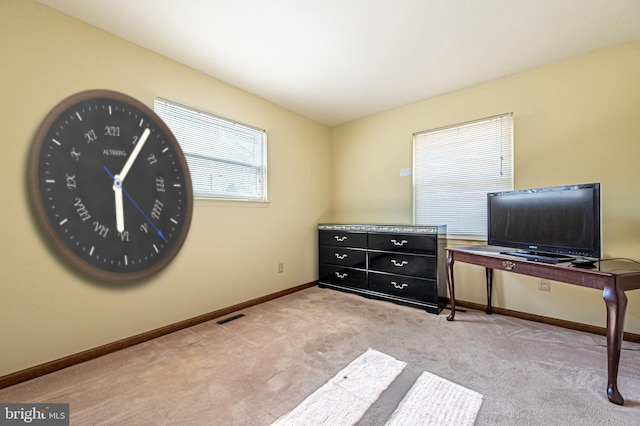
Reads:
h=6 m=6 s=23
